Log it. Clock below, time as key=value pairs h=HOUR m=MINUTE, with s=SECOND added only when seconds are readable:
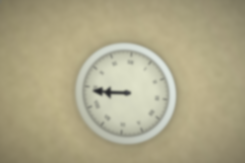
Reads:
h=8 m=44
